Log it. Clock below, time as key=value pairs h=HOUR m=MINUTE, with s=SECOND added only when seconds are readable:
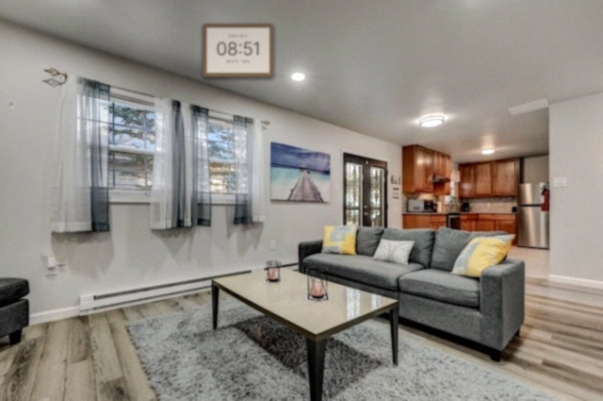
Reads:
h=8 m=51
